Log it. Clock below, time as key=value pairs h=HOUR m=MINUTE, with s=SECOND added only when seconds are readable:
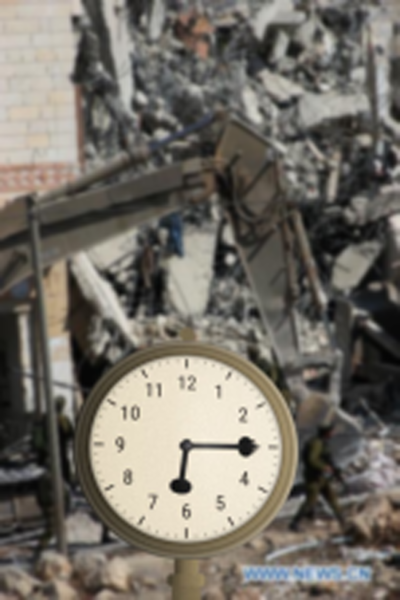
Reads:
h=6 m=15
